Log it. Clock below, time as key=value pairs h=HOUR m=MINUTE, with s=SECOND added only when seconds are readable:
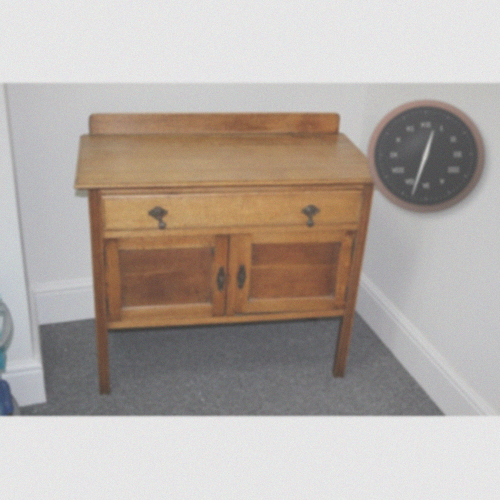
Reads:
h=12 m=33
